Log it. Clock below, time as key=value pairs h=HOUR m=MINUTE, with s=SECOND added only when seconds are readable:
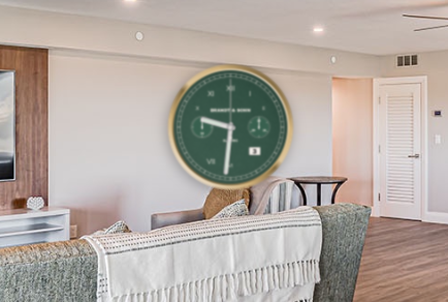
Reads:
h=9 m=31
